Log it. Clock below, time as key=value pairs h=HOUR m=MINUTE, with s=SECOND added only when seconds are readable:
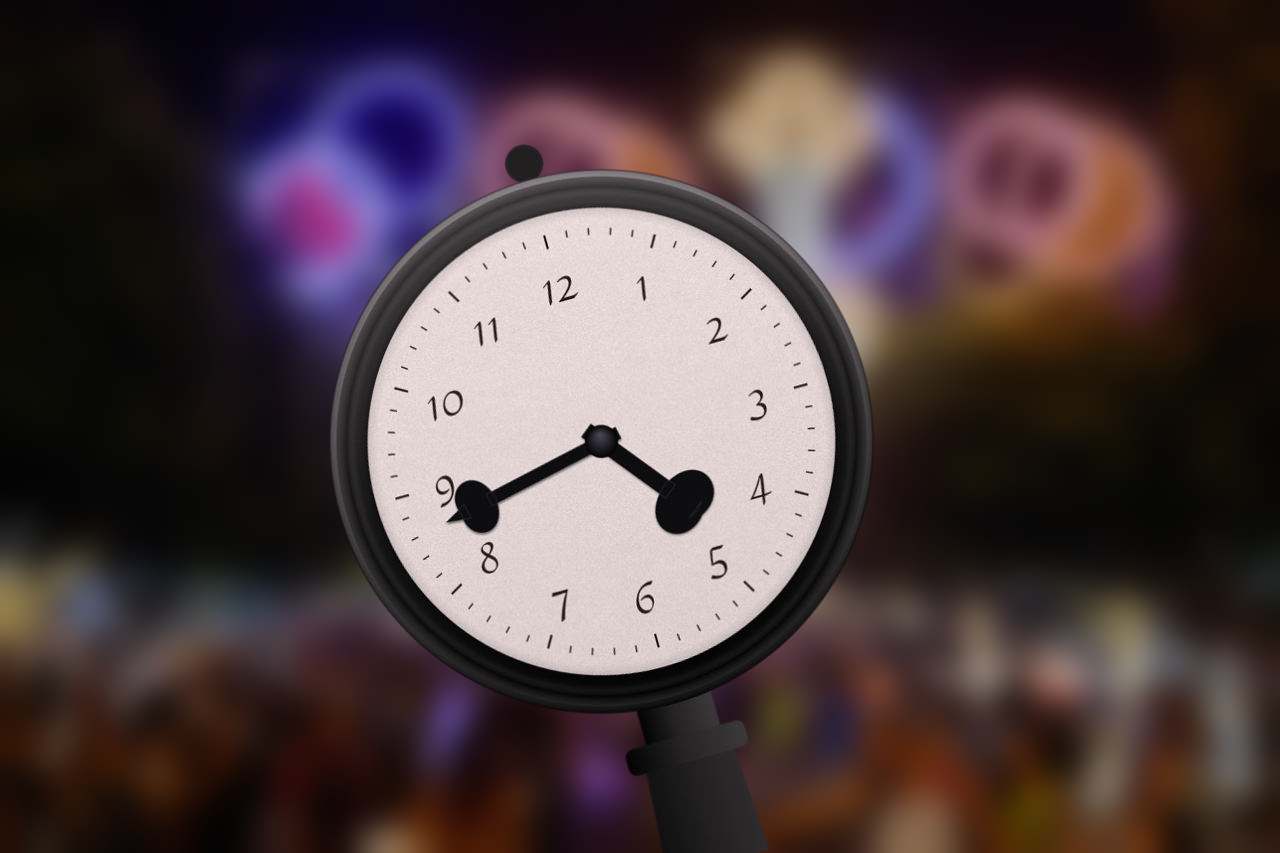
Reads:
h=4 m=43
